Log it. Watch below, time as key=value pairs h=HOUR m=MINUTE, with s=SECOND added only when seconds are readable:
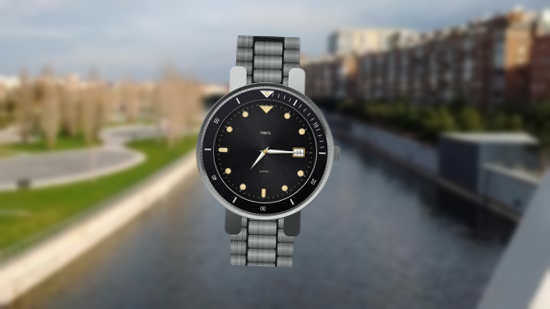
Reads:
h=7 m=15
